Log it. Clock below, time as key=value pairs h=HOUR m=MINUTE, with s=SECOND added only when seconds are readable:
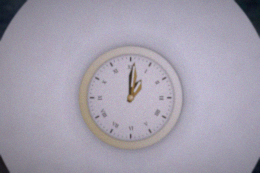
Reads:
h=1 m=1
